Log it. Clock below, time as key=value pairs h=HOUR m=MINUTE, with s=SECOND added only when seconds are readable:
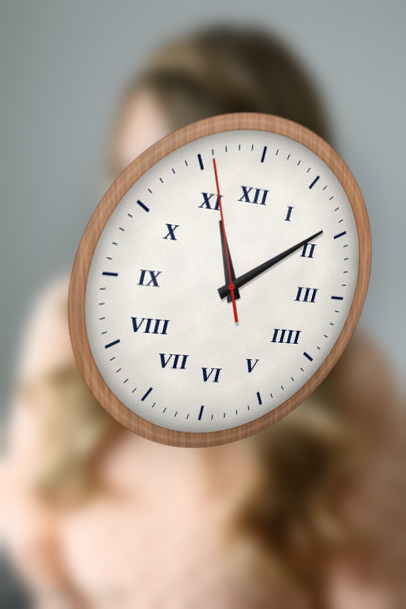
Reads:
h=11 m=8 s=56
